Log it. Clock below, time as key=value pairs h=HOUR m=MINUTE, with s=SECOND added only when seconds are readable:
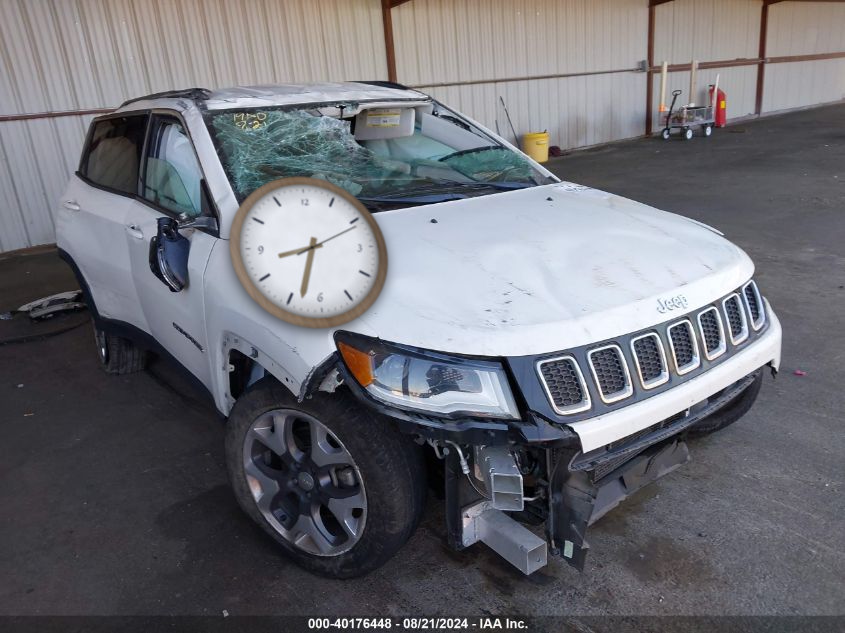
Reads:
h=8 m=33 s=11
